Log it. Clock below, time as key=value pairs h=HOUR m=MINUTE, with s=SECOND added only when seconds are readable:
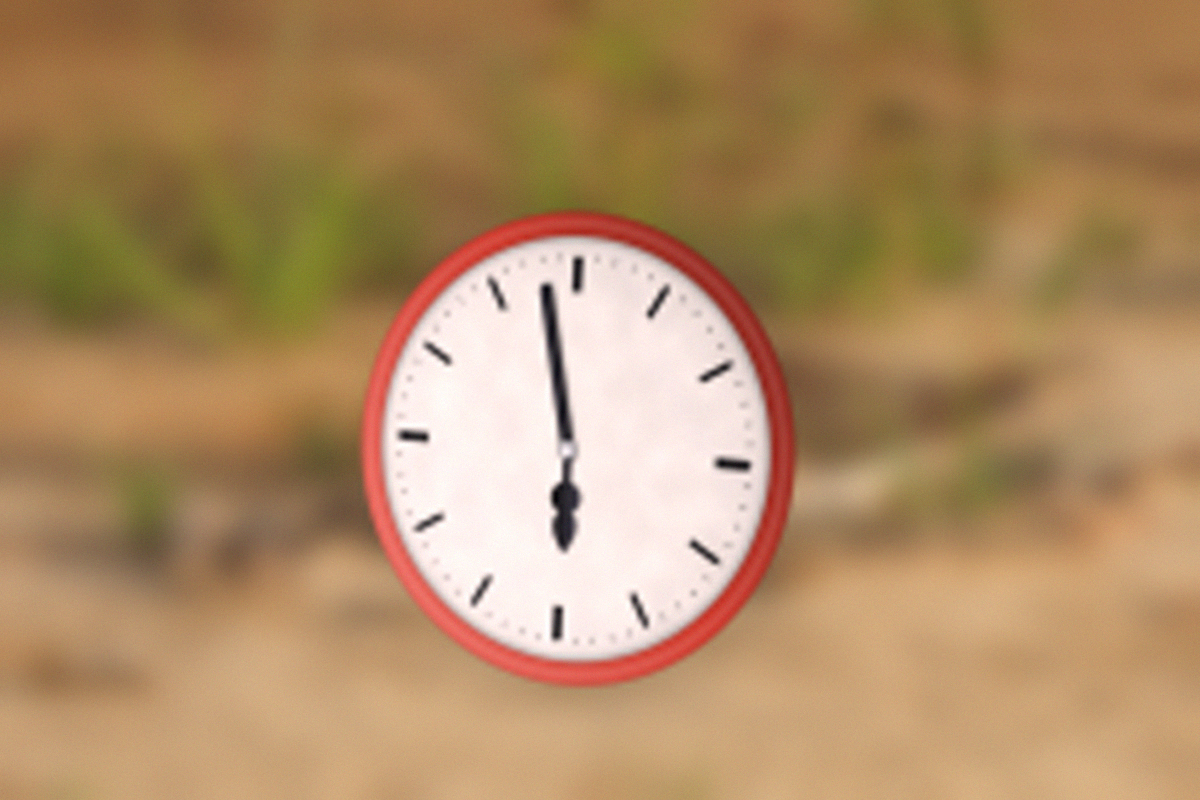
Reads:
h=5 m=58
